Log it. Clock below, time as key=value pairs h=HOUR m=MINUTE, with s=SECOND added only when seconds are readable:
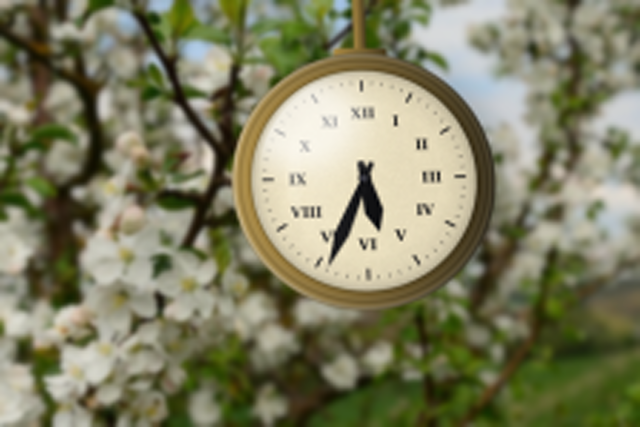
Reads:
h=5 m=34
